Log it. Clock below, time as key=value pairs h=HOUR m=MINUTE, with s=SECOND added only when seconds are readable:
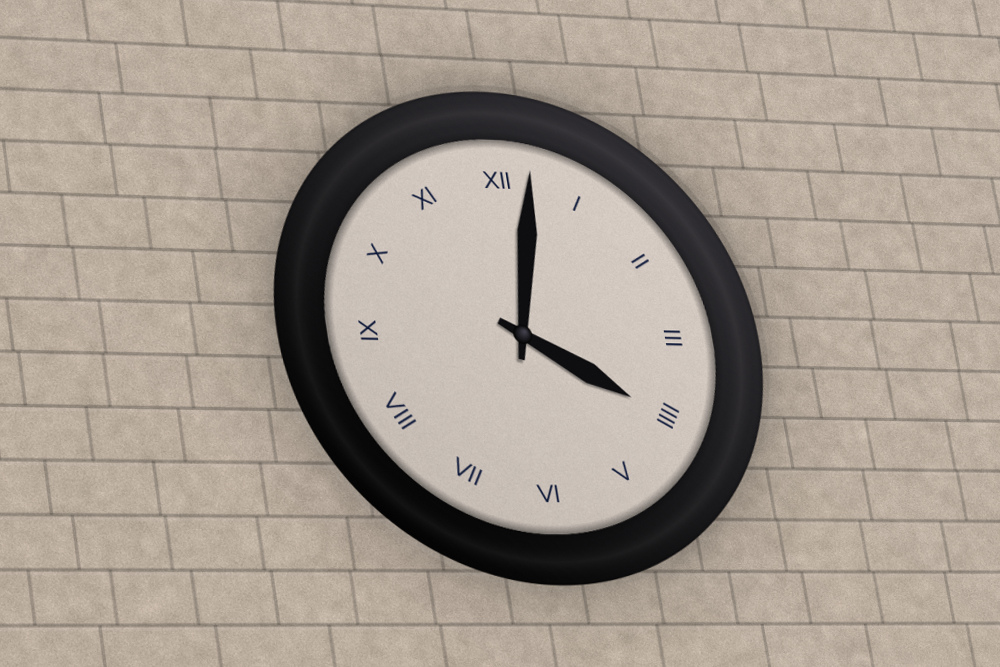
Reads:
h=4 m=2
